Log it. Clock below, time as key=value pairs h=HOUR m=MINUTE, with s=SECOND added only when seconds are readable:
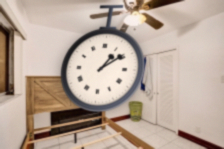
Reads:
h=1 m=9
